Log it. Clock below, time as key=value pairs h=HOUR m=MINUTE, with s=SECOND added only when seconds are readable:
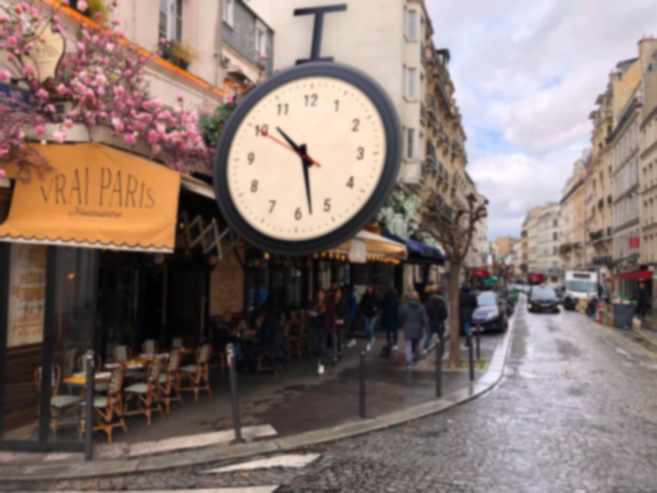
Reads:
h=10 m=27 s=50
